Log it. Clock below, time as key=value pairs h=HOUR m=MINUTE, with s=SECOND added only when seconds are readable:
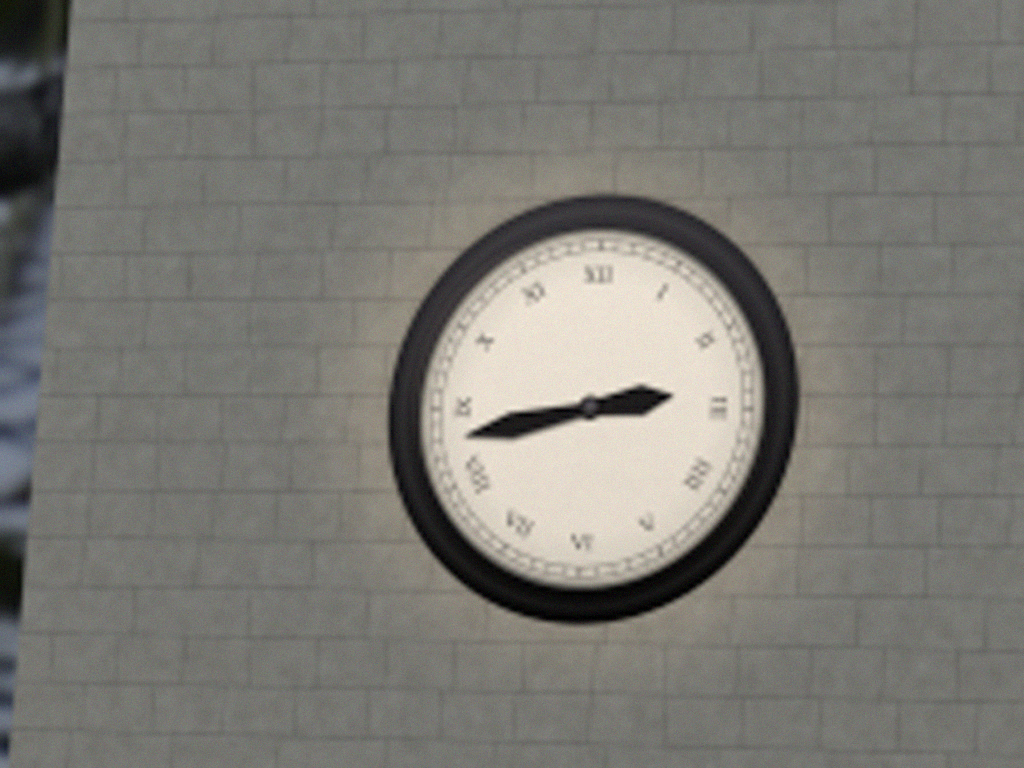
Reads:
h=2 m=43
